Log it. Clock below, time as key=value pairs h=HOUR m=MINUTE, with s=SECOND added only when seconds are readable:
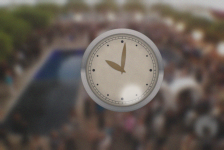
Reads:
h=10 m=1
